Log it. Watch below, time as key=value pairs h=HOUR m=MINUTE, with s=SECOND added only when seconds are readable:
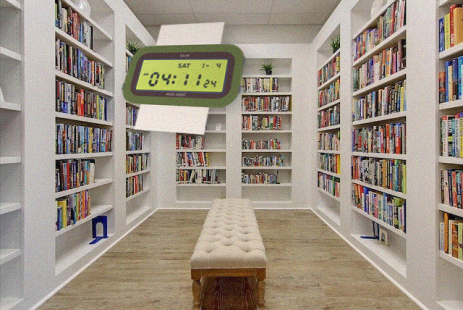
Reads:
h=4 m=11 s=24
